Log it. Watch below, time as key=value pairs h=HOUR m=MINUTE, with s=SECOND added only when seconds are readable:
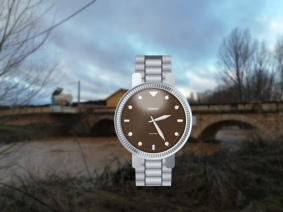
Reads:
h=2 m=25
